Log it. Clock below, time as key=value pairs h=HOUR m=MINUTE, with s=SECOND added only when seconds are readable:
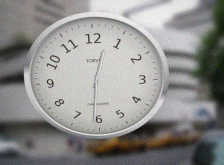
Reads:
h=12 m=31
